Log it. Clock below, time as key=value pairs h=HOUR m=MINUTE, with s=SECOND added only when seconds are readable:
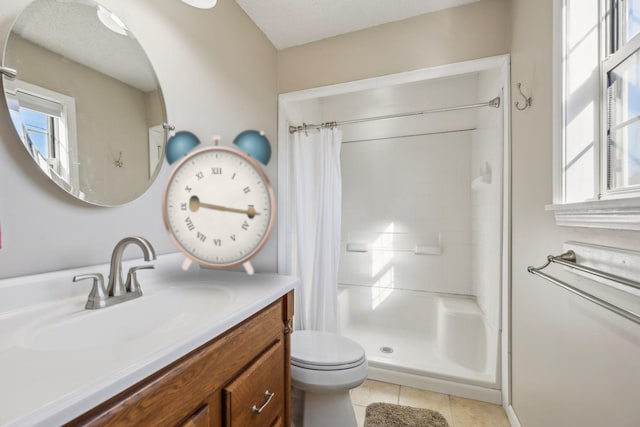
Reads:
h=9 m=16
